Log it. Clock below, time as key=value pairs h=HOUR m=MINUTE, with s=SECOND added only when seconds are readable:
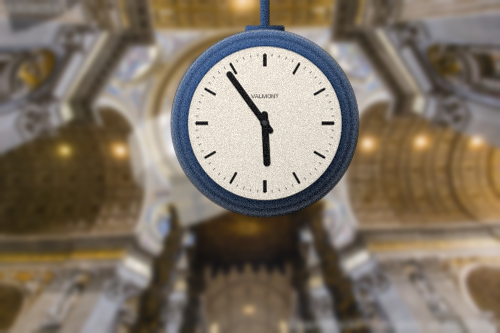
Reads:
h=5 m=54
